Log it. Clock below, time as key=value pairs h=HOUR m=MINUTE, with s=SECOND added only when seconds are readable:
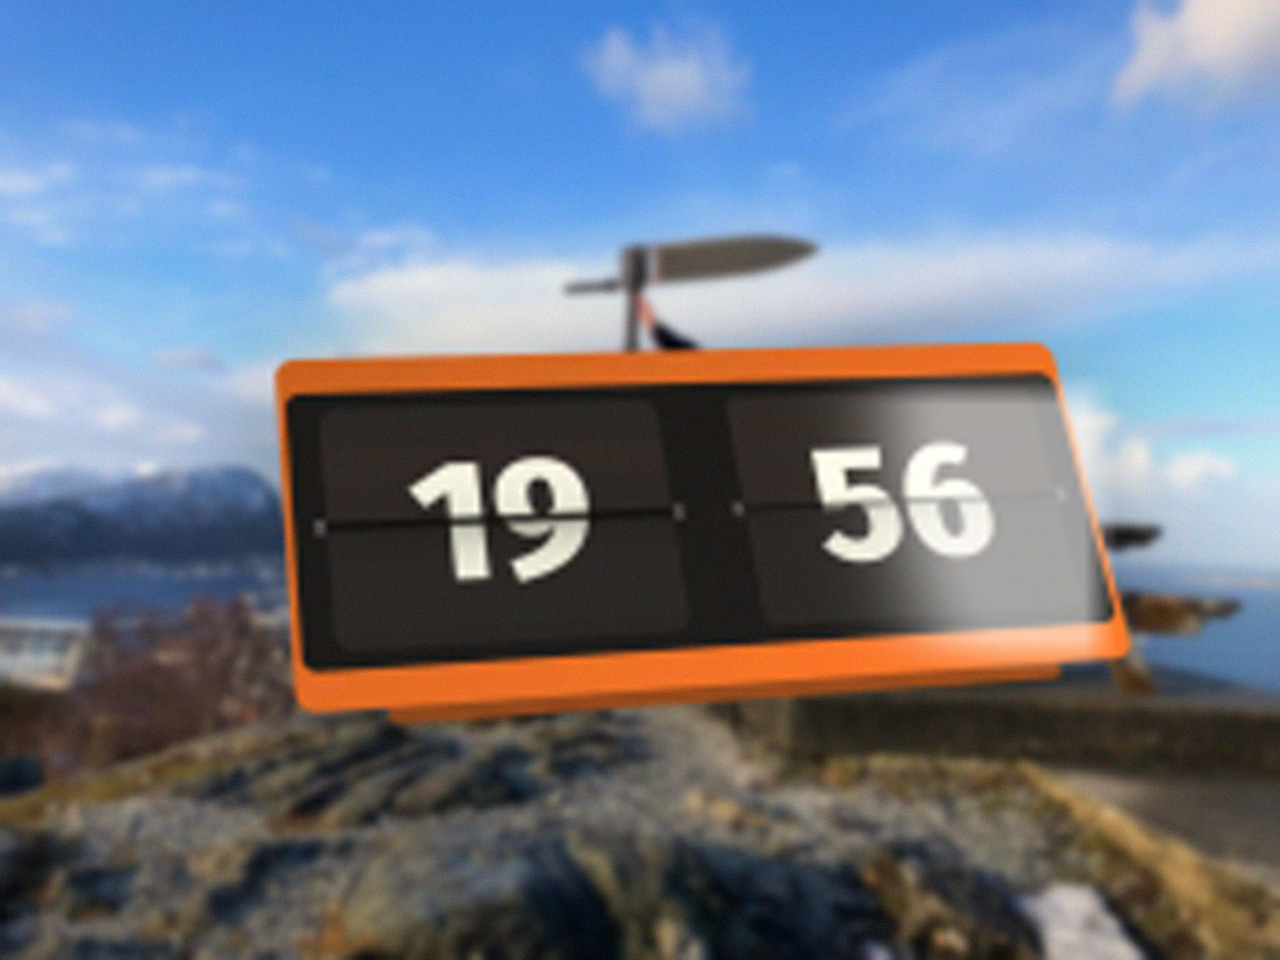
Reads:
h=19 m=56
